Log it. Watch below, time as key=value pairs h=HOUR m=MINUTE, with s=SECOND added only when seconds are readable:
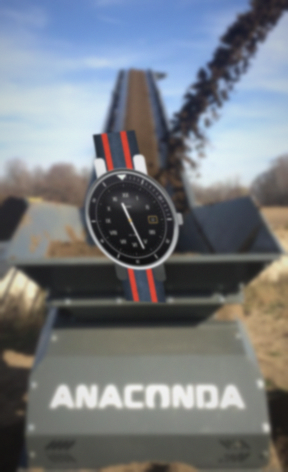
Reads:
h=11 m=27
